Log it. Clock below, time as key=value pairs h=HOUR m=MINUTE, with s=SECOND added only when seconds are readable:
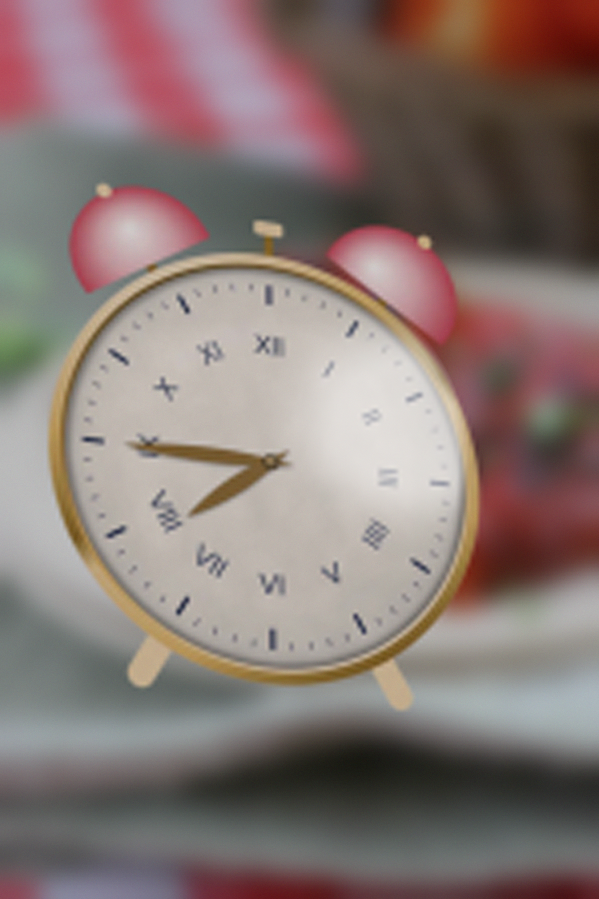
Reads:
h=7 m=45
